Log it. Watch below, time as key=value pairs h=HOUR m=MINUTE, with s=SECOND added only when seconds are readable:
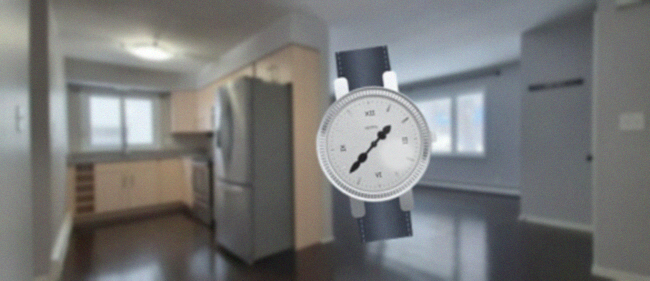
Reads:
h=1 m=38
